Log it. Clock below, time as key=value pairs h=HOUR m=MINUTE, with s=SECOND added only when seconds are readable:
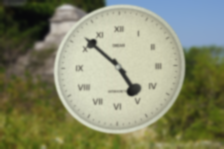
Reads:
h=4 m=52
